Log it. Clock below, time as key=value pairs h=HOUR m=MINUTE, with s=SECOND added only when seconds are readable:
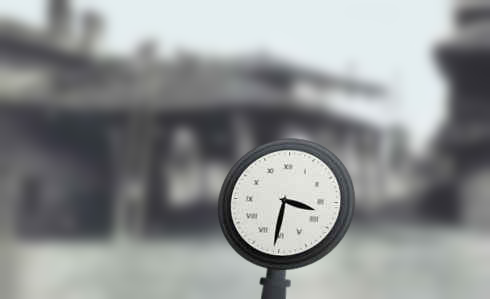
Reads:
h=3 m=31
